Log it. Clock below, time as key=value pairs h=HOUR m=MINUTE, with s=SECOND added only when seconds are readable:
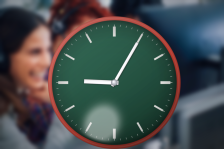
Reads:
h=9 m=5
